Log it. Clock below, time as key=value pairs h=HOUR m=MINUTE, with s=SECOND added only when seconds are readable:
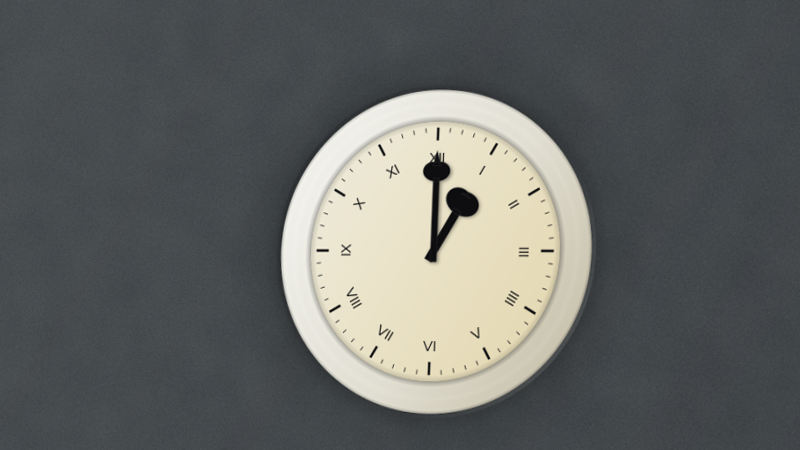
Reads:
h=1 m=0
